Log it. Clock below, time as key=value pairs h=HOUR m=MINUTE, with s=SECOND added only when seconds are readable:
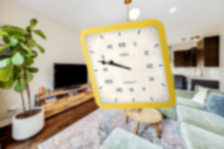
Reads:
h=9 m=48
